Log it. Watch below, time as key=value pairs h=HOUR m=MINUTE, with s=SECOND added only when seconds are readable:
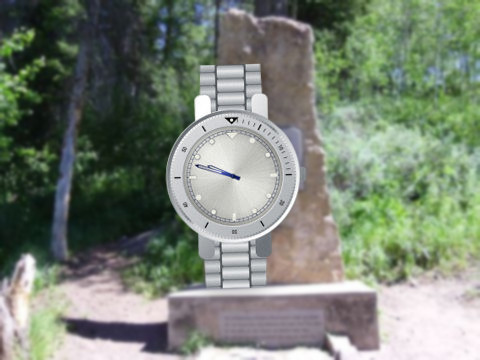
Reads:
h=9 m=48
